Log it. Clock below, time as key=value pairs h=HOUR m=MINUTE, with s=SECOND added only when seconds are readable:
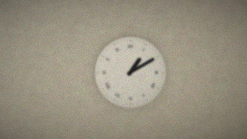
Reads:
h=1 m=10
